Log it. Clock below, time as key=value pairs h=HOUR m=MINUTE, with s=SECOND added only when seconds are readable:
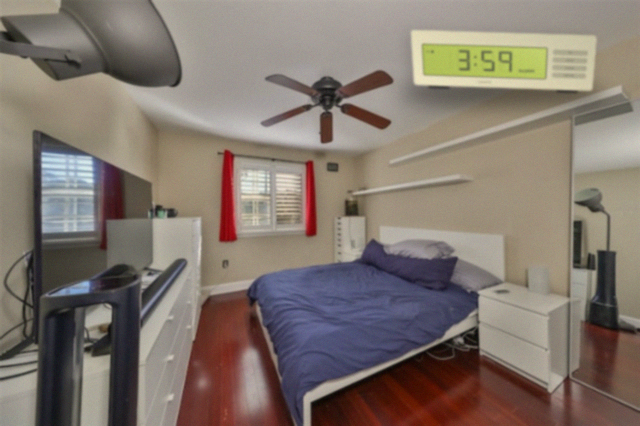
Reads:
h=3 m=59
